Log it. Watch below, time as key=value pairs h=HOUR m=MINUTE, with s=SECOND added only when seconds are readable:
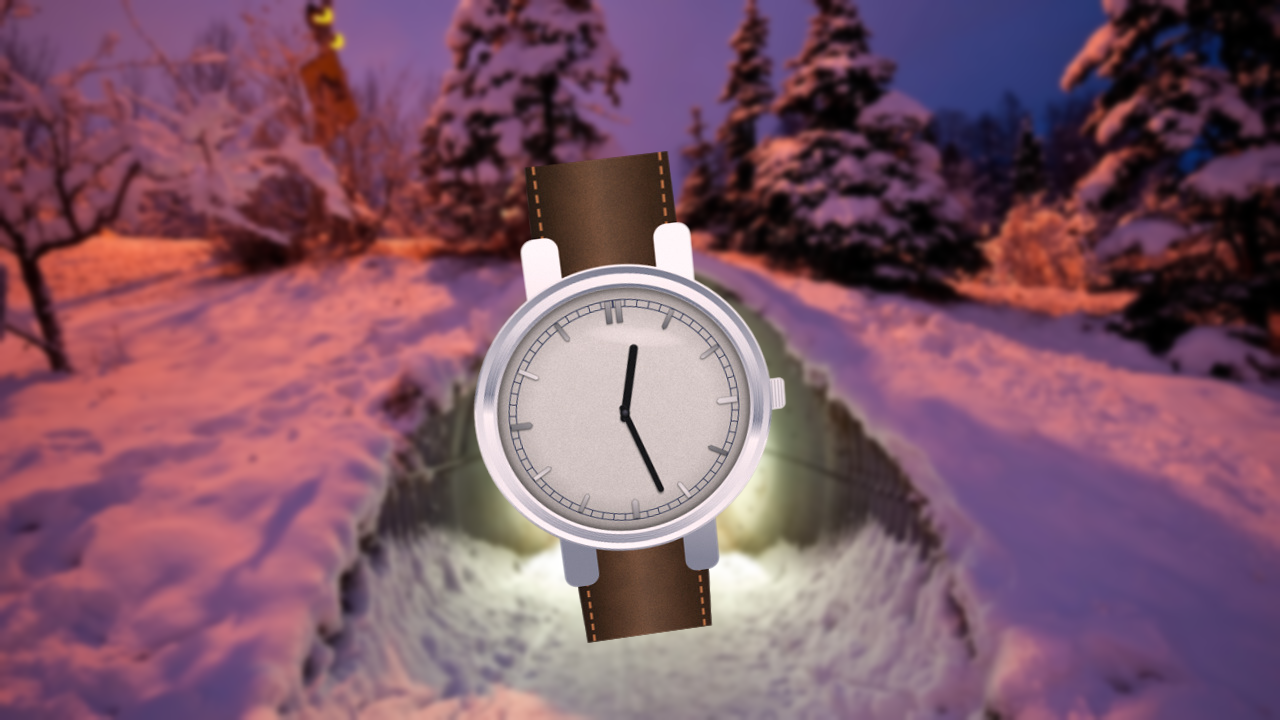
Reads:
h=12 m=27
